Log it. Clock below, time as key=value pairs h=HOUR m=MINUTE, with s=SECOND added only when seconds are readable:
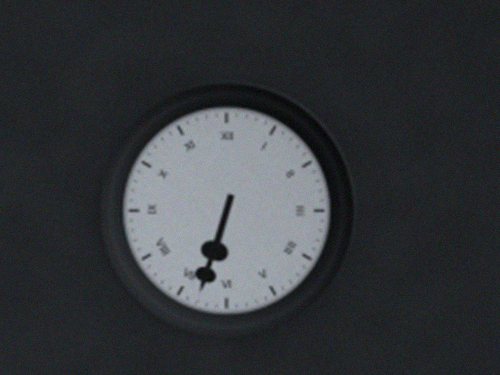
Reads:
h=6 m=33
